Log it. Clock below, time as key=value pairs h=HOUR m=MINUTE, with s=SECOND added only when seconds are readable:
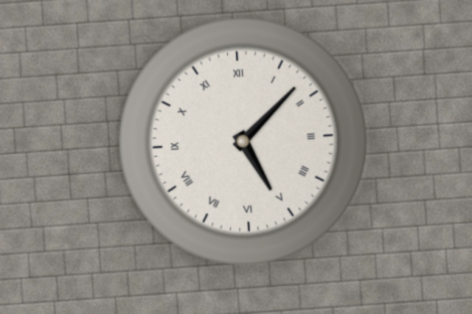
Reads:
h=5 m=8
